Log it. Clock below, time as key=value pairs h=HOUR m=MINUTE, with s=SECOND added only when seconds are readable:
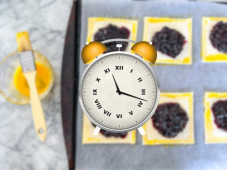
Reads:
h=11 m=18
